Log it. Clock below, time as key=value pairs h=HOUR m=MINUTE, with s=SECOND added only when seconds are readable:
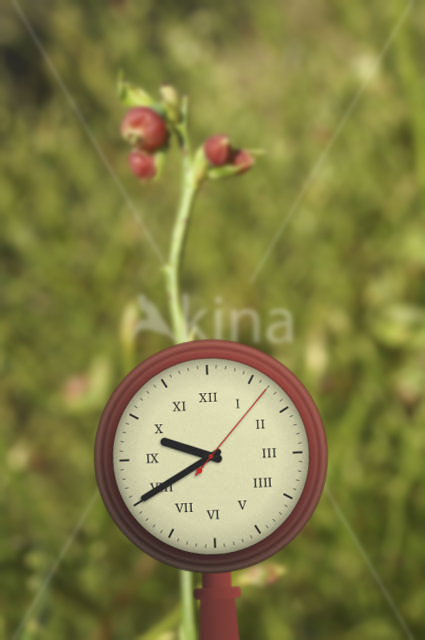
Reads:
h=9 m=40 s=7
